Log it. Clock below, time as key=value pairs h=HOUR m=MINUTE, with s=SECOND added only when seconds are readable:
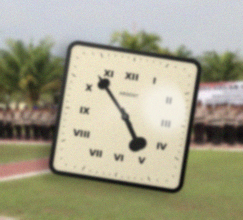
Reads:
h=4 m=53
